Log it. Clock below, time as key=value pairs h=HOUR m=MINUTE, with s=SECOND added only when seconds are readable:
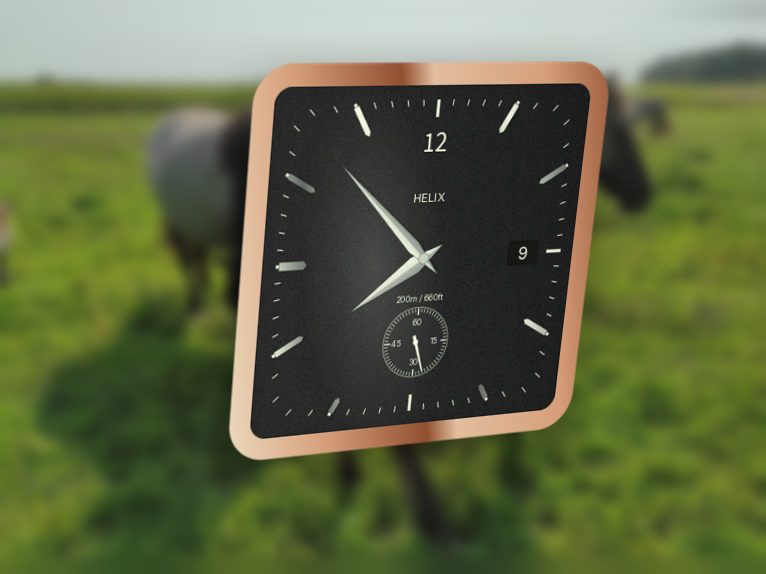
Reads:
h=7 m=52 s=27
